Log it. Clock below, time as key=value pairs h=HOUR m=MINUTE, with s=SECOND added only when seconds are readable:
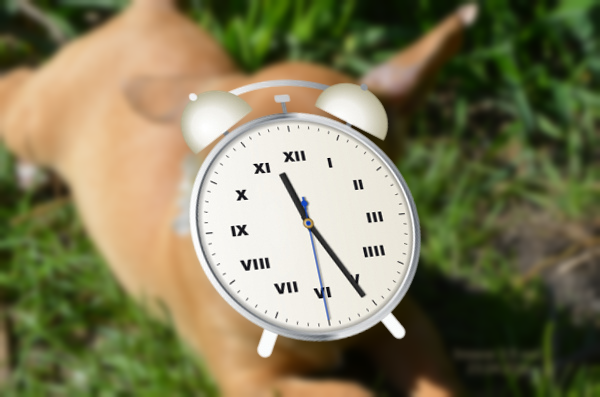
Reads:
h=11 m=25 s=30
